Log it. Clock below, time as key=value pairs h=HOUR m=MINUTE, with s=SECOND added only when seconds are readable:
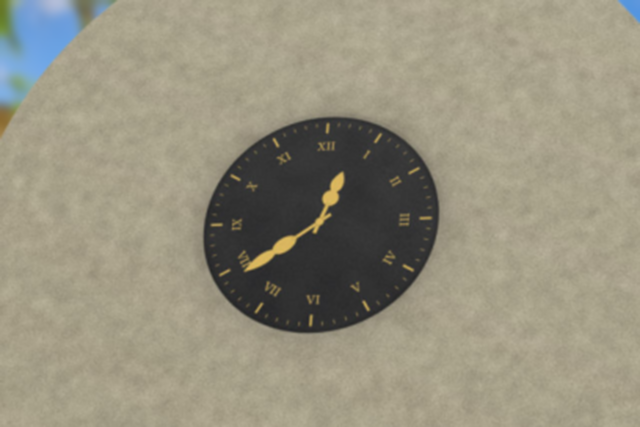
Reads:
h=12 m=39
